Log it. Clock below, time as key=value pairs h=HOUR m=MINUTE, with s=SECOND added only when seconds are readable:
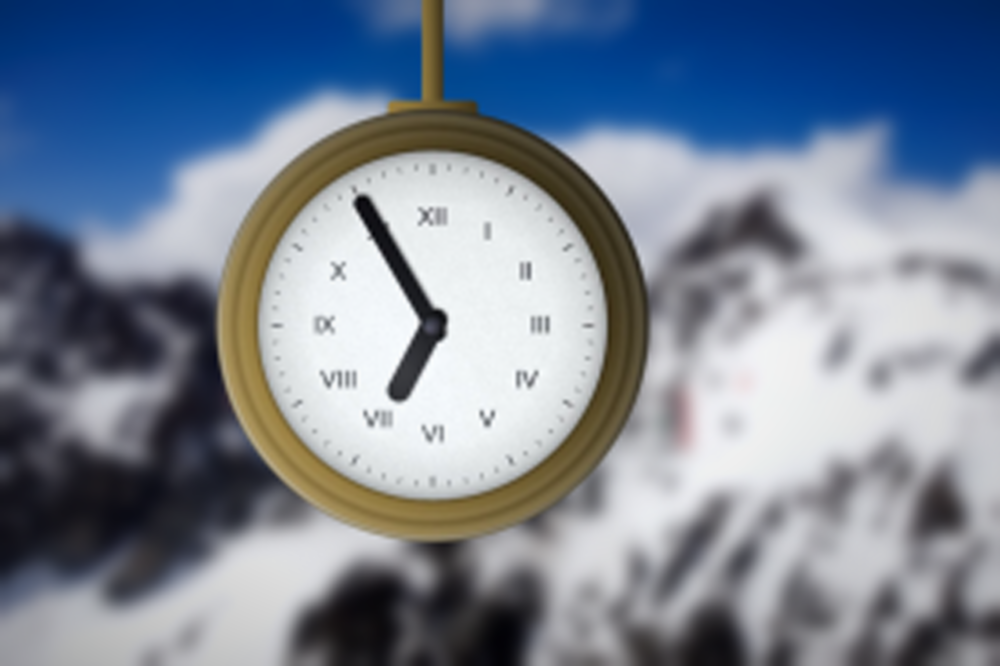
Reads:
h=6 m=55
